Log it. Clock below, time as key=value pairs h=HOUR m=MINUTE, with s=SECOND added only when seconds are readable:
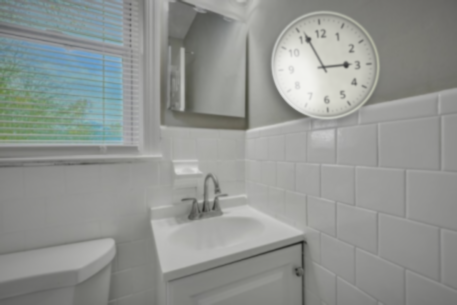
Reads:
h=2 m=56
